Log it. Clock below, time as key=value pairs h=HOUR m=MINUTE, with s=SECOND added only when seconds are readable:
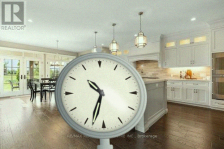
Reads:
h=10 m=33
